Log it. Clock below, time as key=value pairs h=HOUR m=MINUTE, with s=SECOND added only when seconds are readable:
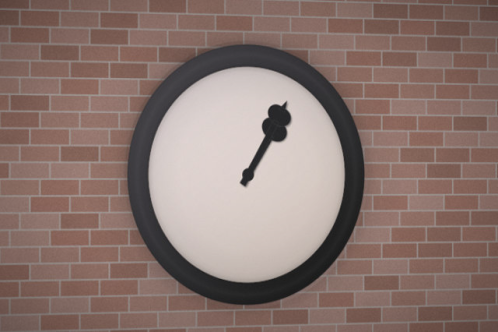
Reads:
h=1 m=5
